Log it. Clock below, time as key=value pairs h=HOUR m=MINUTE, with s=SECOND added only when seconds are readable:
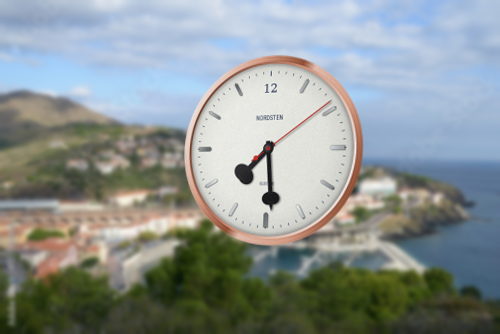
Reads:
h=7 m=29 s=9
